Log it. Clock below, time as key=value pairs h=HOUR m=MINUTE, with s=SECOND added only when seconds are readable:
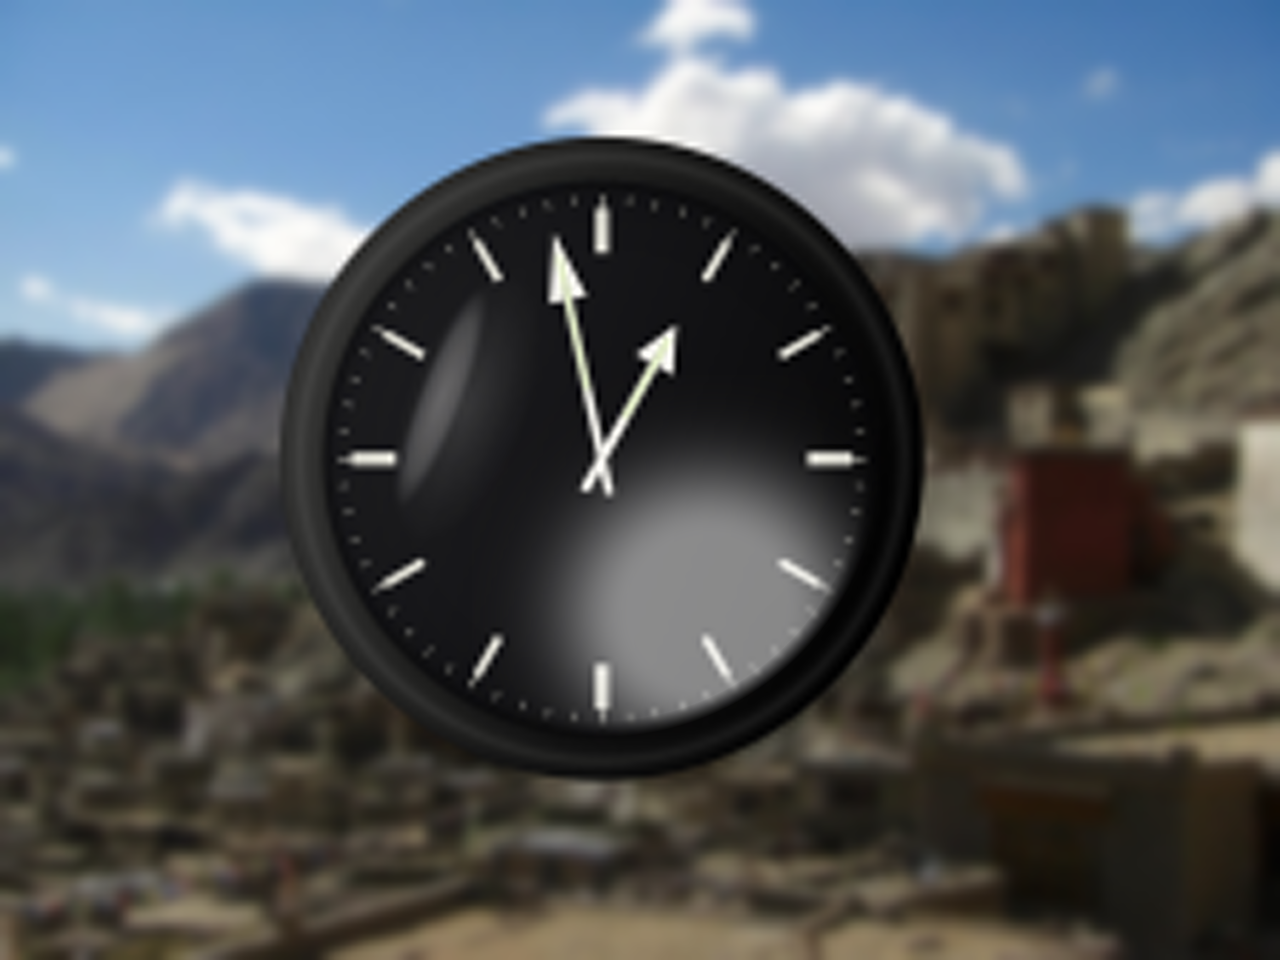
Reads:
h=12 m=58
